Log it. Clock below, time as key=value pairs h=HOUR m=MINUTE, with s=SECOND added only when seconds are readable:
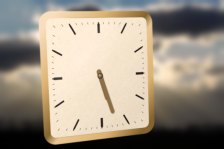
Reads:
h=5 m=27
